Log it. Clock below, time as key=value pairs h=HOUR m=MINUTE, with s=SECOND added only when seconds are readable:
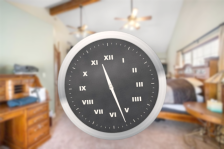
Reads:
h=11 m=27
